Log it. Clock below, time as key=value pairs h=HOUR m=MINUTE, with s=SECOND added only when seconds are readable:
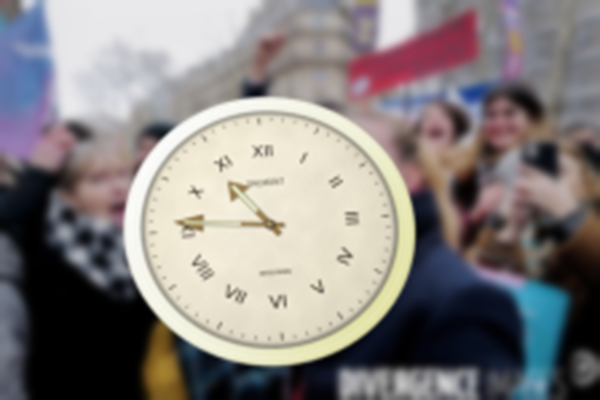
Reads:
h=10 m=46
